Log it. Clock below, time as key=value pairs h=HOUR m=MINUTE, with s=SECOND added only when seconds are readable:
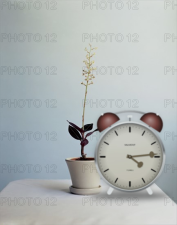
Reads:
h=4 m=14
